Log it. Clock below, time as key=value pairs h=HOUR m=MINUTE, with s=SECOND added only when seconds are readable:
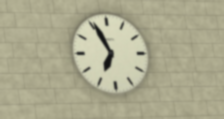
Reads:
h=6 m=56
